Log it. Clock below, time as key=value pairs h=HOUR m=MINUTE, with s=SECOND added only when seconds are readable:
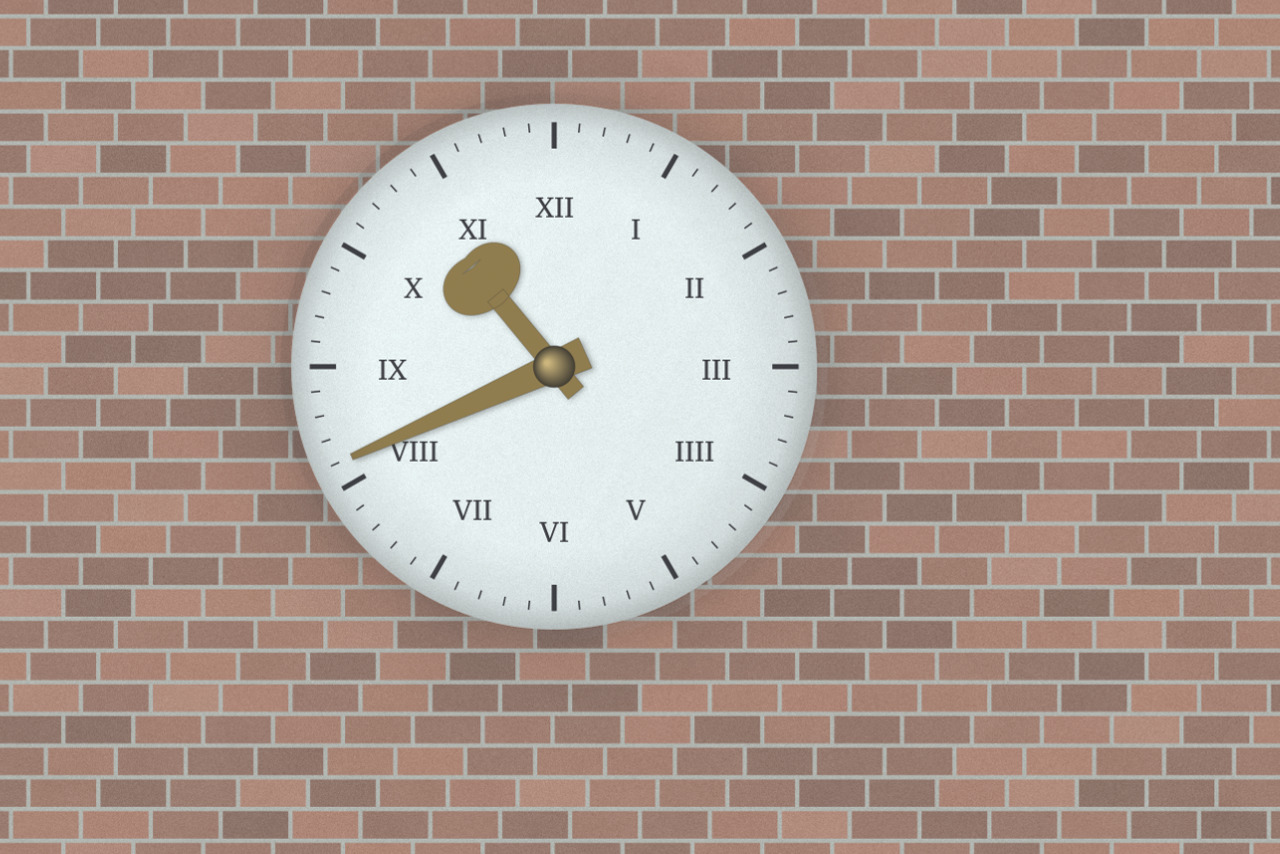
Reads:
h=10 m=41
